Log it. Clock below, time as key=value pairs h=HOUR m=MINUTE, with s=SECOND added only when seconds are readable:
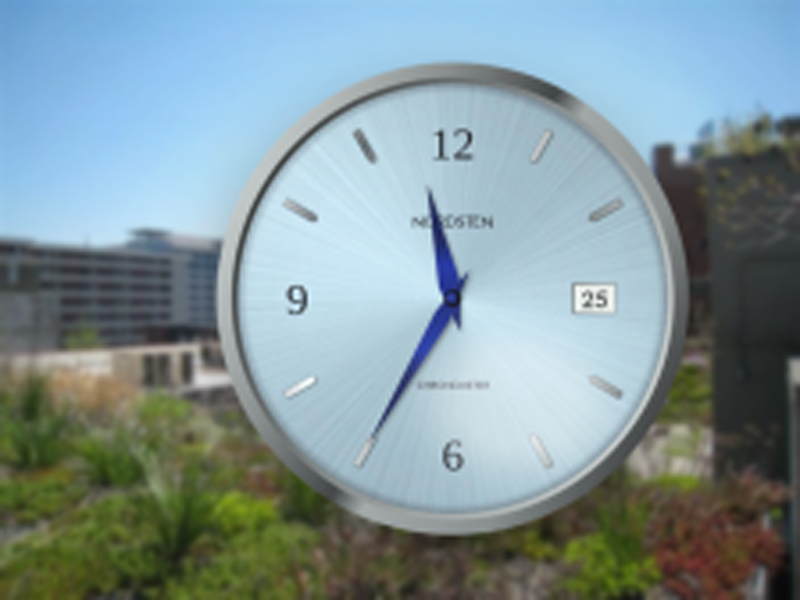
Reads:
h=11 m=35
